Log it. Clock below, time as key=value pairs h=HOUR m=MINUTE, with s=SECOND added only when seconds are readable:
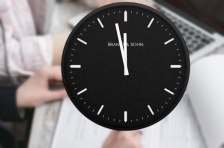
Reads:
h=11 m=58
